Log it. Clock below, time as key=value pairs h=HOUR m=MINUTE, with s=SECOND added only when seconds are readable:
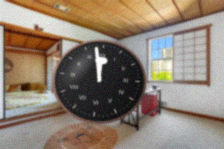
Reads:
h=11 m=58
